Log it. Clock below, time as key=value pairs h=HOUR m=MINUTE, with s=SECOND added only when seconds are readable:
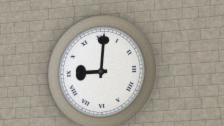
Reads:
h=9 m=1
